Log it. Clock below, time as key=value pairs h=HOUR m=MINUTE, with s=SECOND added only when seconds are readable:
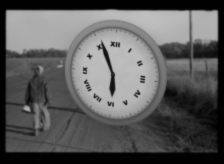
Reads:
h=5 m=56
